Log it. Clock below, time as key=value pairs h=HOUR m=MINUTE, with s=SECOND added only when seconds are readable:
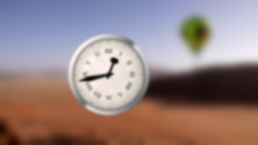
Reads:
h=12 m=43
